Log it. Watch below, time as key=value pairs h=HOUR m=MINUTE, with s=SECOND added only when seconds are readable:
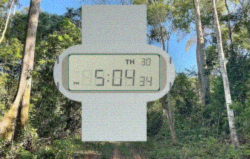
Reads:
h=5 m=4 s=34
